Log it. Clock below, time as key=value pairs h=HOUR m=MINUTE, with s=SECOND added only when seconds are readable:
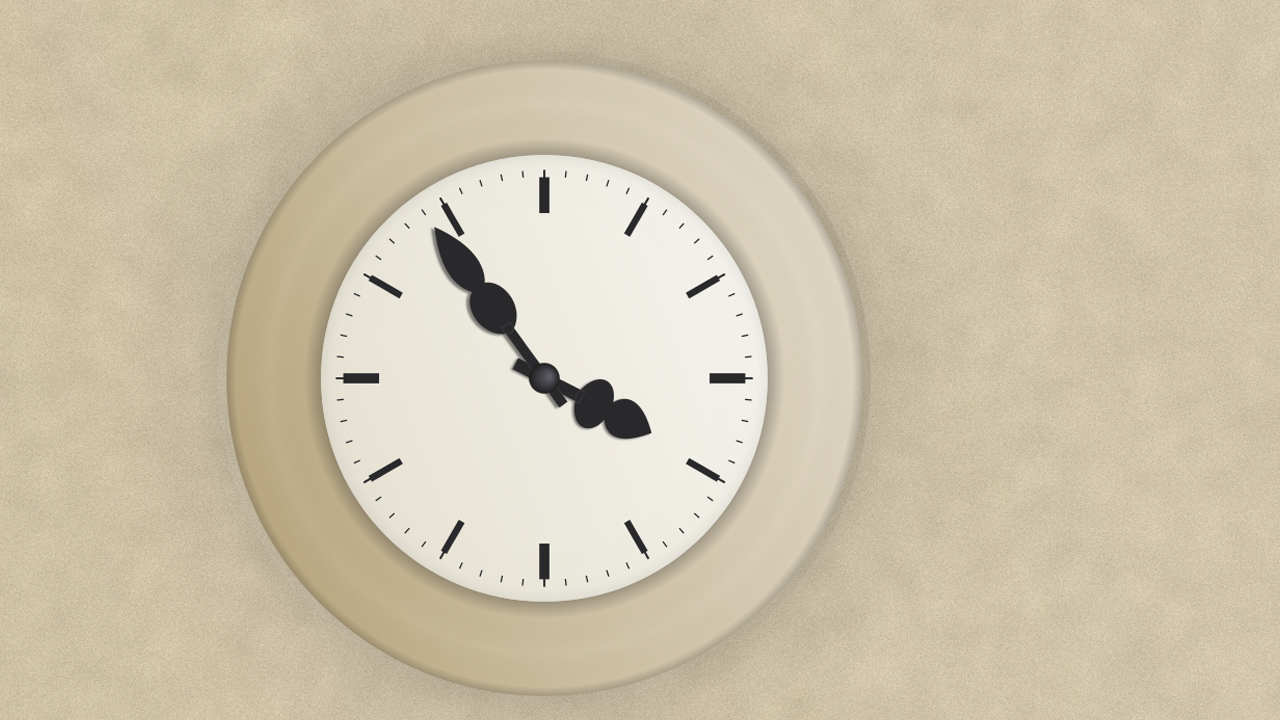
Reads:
h=3 m=54
